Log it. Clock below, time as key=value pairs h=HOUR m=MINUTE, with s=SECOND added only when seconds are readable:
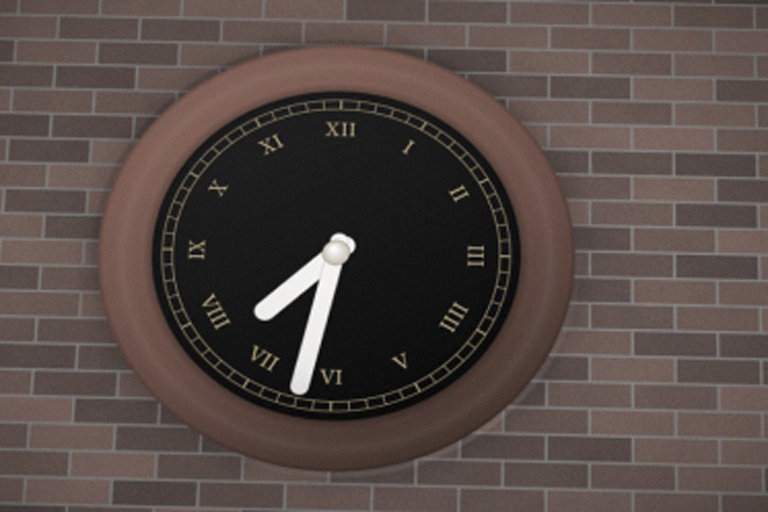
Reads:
h=7 m=32
